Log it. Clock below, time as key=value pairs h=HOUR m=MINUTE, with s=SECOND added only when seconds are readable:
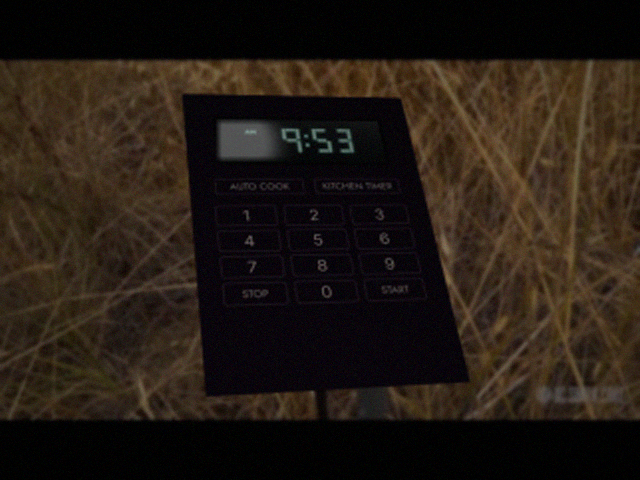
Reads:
h=9 m=53
